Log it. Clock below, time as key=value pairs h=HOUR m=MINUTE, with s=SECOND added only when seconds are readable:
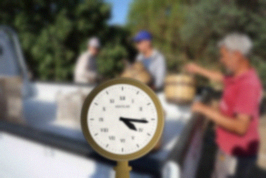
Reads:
h=4 m=16
